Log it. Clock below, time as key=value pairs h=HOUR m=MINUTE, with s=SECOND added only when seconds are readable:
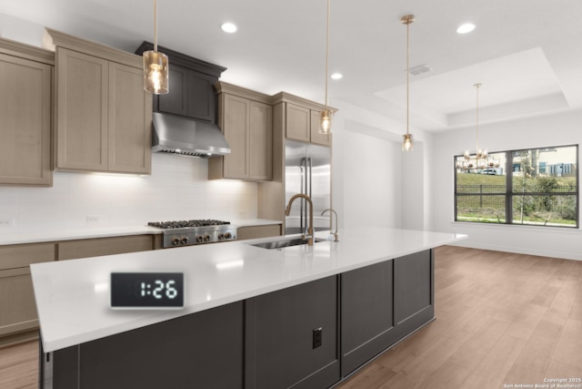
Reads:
h=1 m=26
